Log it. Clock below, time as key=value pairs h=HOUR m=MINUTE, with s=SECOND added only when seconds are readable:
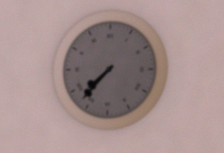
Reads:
h=7 m=37
